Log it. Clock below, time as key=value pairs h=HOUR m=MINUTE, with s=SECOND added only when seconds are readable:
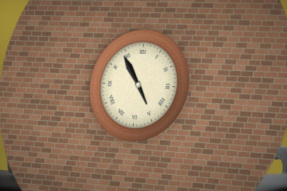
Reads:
h=4 m=54
